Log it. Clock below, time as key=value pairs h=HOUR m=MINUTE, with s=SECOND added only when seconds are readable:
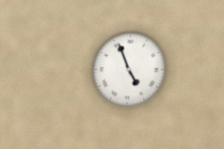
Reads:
h=4 m=56
